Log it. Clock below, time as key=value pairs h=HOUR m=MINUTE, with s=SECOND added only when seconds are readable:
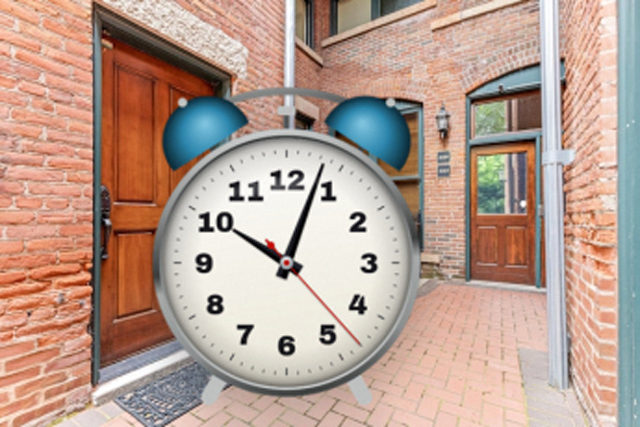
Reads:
h=10 m=3 s=23
